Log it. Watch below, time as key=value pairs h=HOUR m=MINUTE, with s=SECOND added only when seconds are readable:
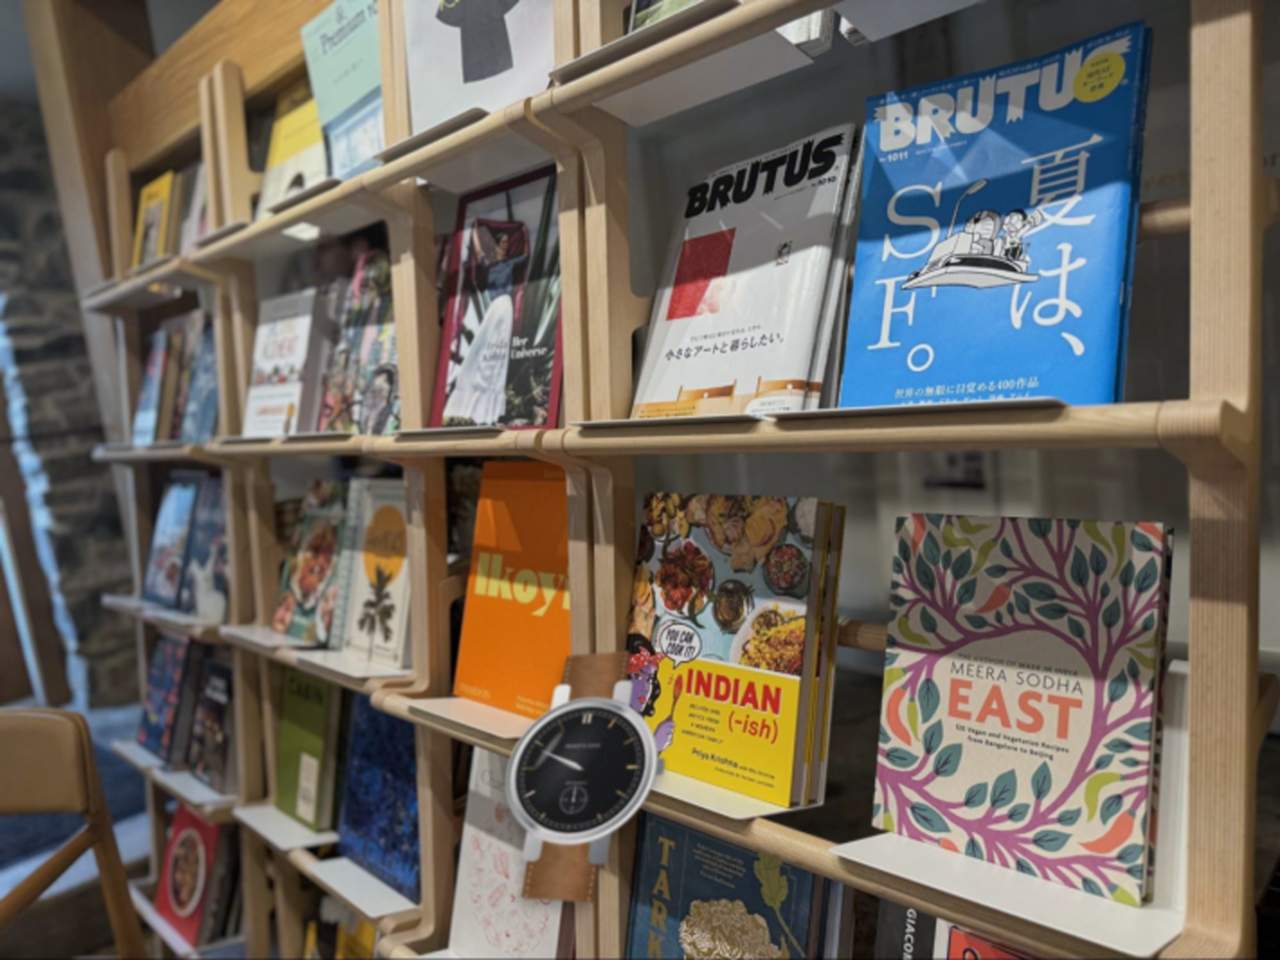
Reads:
h=9 m=49
